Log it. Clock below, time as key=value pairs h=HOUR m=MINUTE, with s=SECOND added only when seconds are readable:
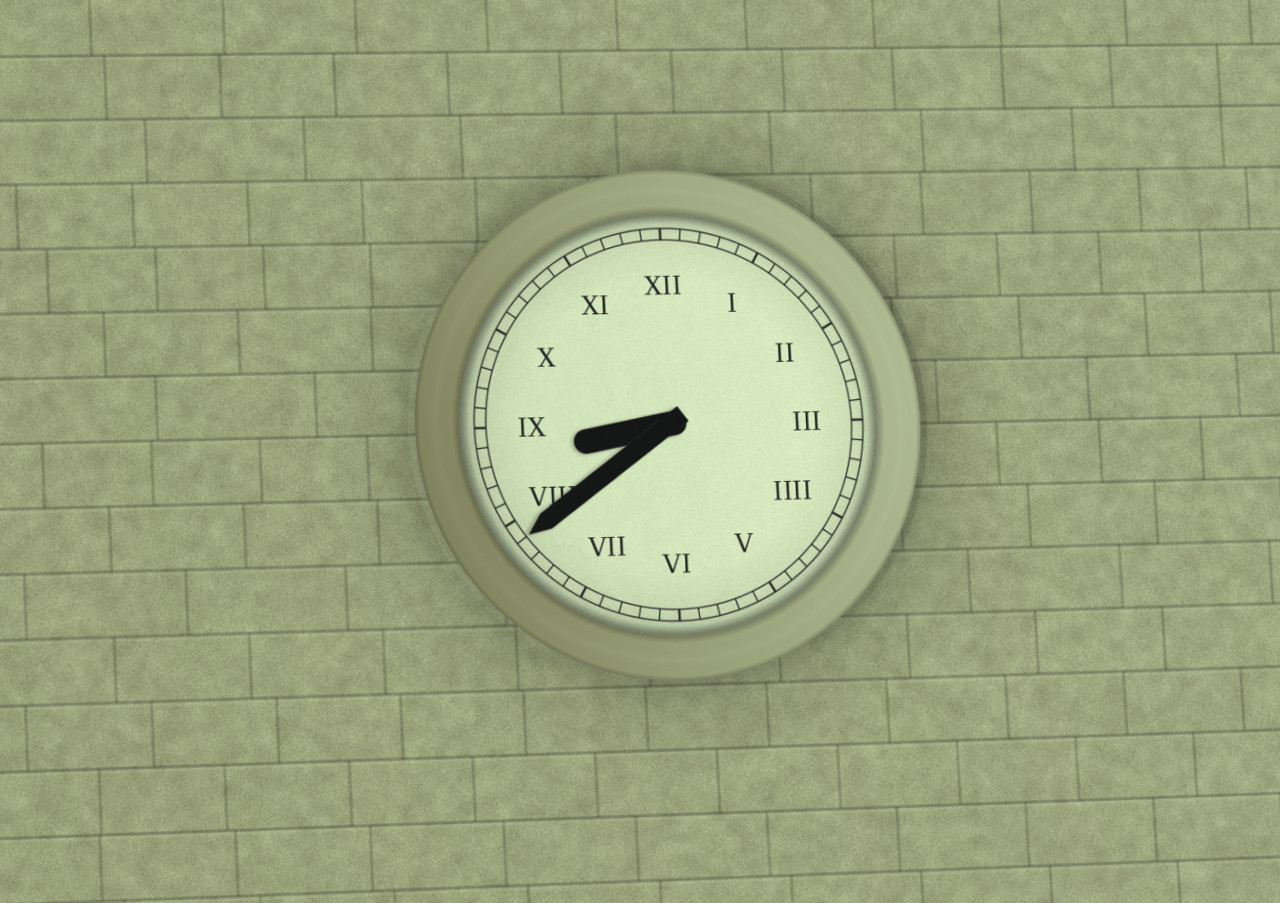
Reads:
h=8 m=39
